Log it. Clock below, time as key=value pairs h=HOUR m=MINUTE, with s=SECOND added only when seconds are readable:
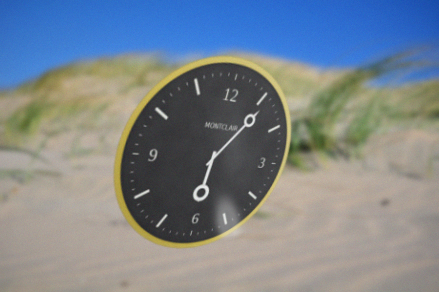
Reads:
h=6 m=6
